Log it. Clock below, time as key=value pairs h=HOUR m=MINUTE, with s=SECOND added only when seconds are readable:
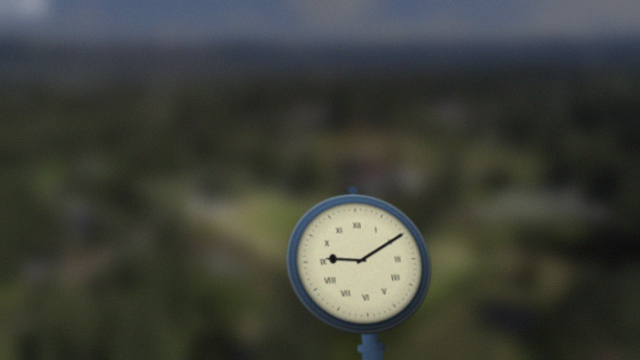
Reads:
h=9 m=10
